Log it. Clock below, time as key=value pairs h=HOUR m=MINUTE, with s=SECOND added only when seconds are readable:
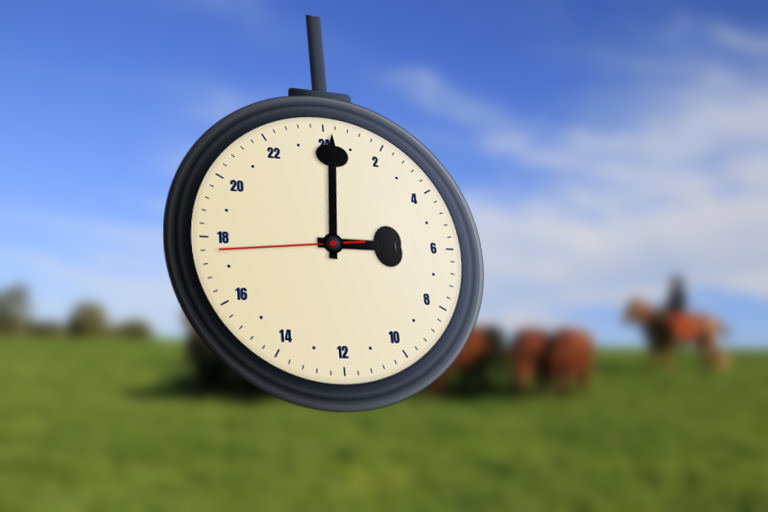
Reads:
h=6 m=0 s=44
